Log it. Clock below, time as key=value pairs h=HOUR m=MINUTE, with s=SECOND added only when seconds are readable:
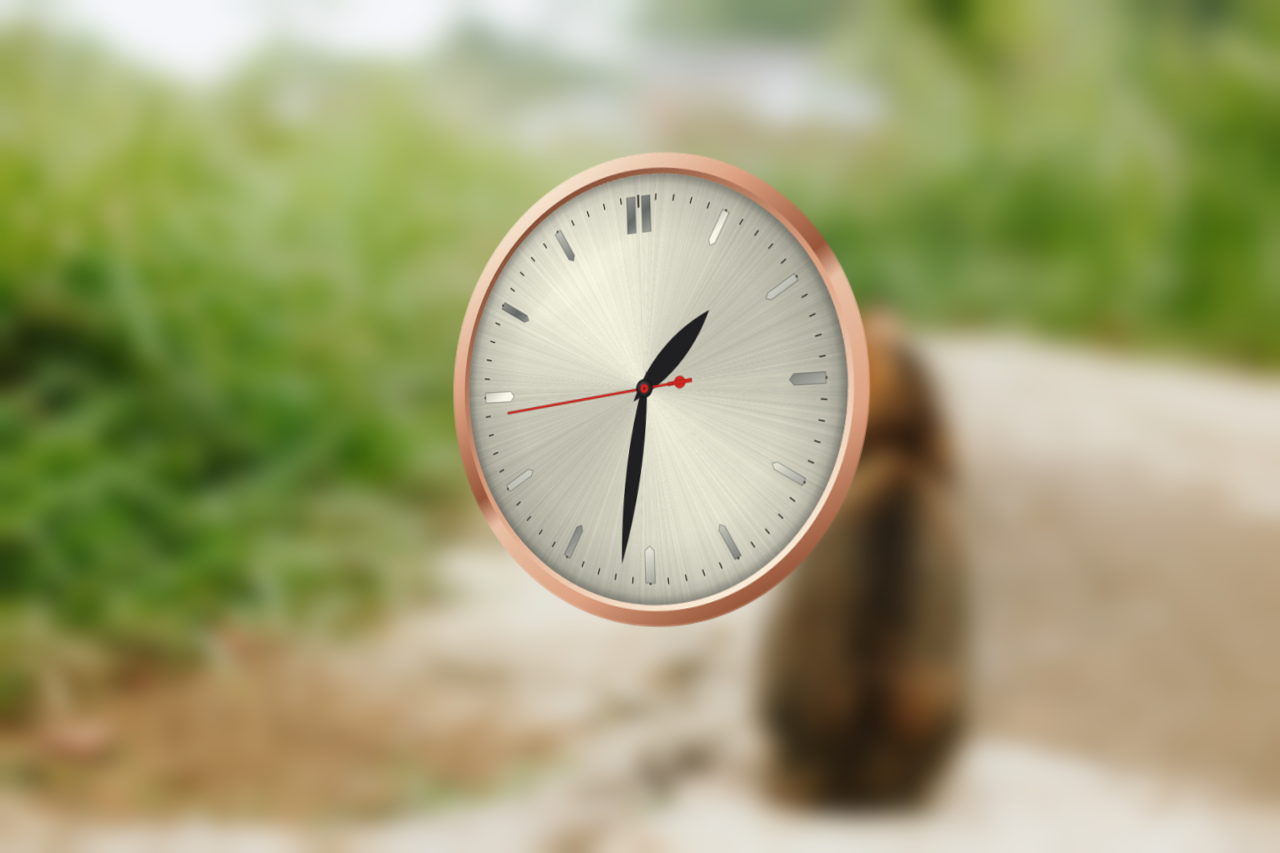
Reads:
h=1 m=31 s=44
